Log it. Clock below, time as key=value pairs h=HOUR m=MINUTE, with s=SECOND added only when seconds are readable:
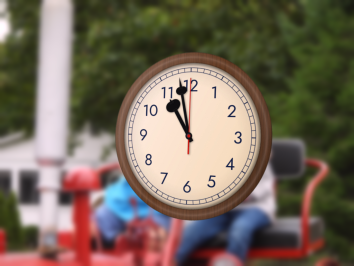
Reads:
h=10 m=58 s=0
